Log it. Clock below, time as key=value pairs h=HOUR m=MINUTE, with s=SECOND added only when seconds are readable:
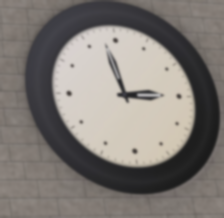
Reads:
h=2 m=58
